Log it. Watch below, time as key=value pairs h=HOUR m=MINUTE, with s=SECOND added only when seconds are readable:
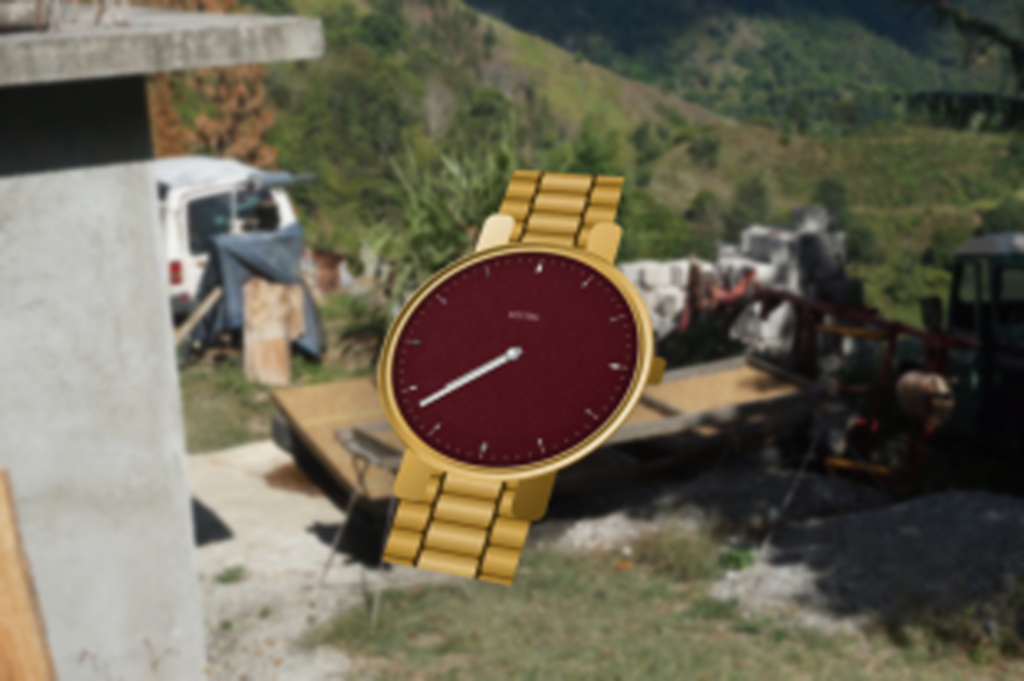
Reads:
h=7 m=38
